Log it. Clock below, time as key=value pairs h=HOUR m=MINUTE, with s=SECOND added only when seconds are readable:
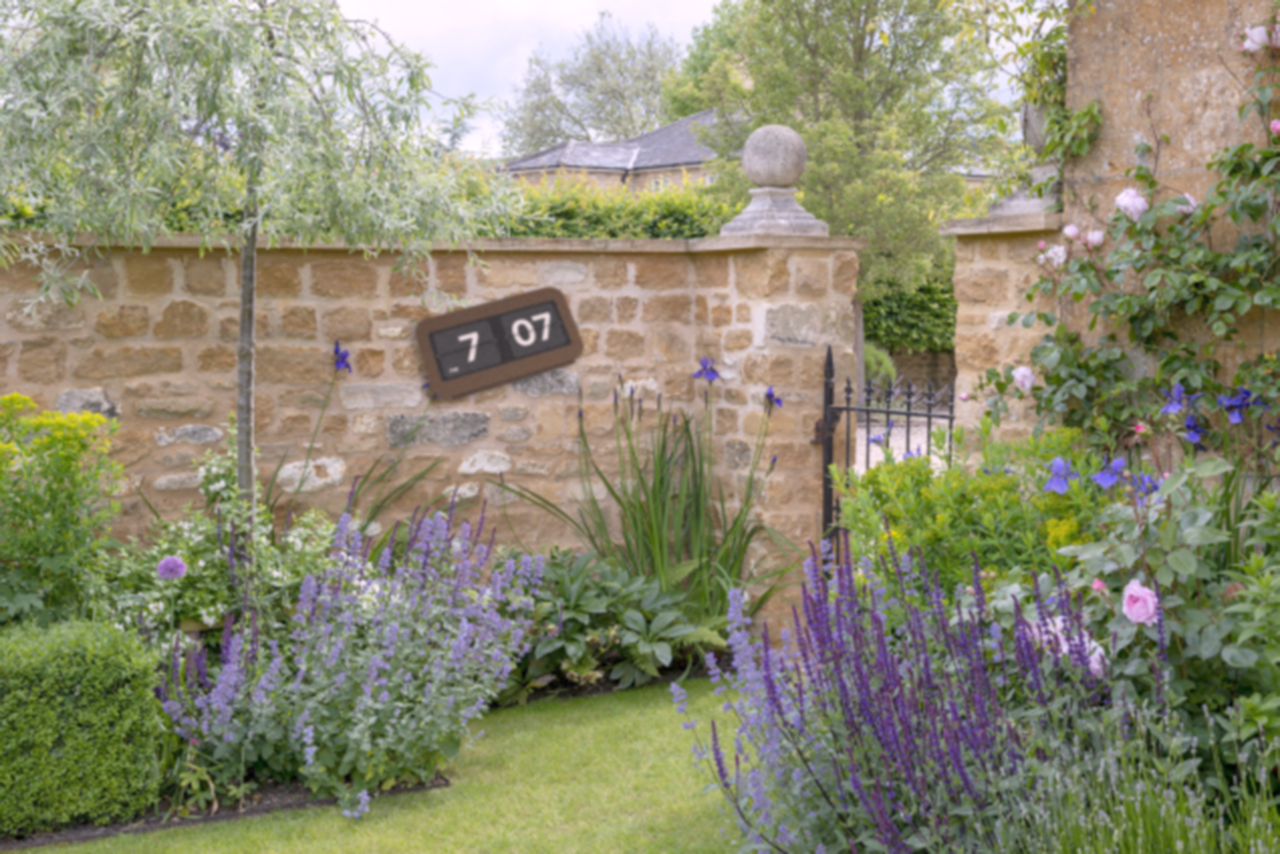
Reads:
h=7 m=7
